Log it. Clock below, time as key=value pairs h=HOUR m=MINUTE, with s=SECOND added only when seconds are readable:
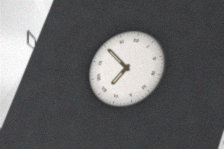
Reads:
h=6 m=50
